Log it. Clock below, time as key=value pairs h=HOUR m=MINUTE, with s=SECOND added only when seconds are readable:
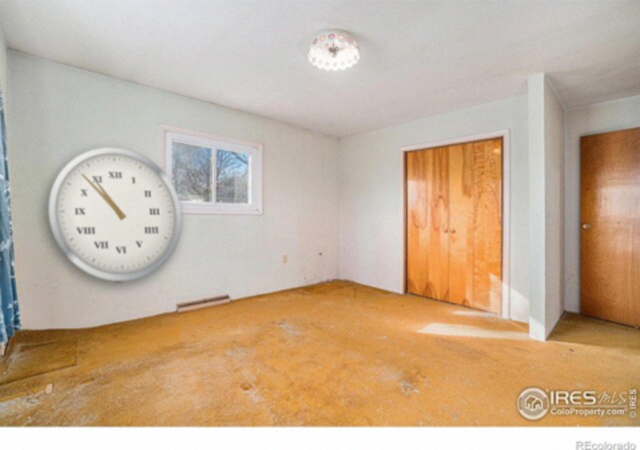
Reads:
h=10 m=53
